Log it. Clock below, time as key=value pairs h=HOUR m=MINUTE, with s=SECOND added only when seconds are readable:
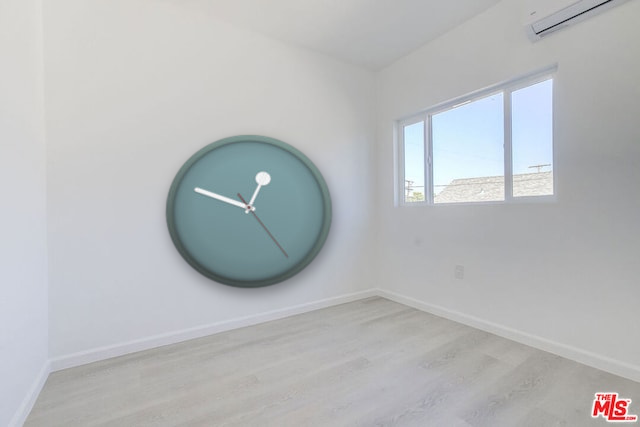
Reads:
h=12 m=48 s=24
